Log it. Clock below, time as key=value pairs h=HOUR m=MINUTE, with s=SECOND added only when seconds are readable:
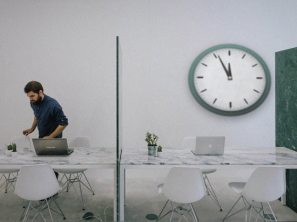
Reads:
h=11 m=56
